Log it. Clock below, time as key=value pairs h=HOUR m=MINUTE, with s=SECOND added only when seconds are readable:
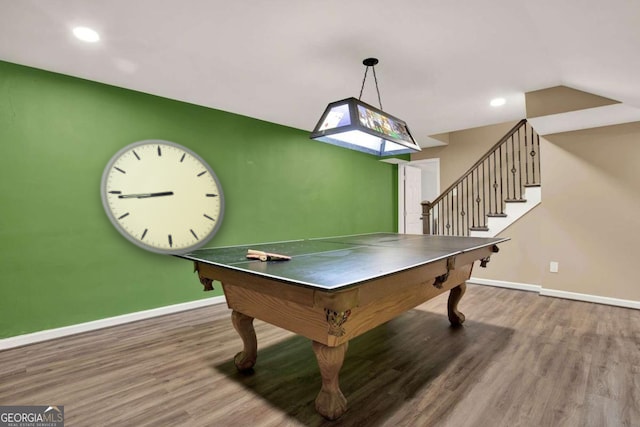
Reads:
h=8 m=44
